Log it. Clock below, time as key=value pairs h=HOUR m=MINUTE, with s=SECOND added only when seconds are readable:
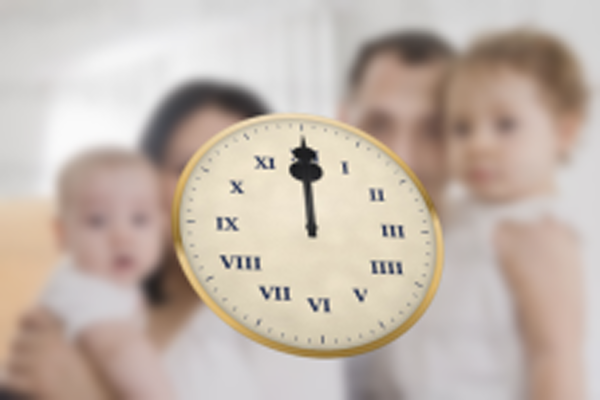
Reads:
h=12 m=0
